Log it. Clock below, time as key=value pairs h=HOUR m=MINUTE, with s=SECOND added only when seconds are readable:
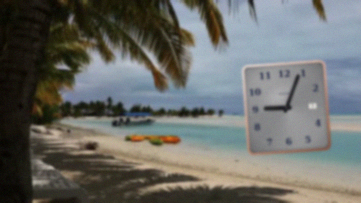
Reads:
h=9 m=4
